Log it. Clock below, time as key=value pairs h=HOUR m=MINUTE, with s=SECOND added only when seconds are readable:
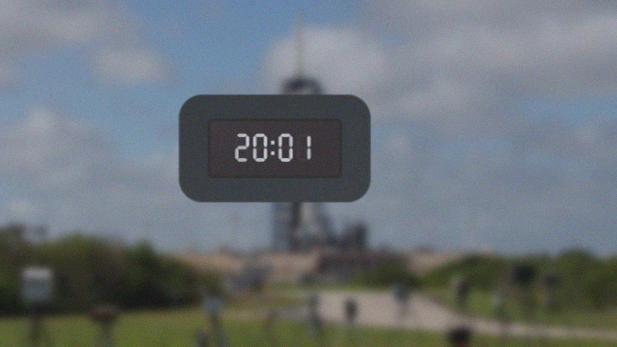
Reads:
h=20 m=1
